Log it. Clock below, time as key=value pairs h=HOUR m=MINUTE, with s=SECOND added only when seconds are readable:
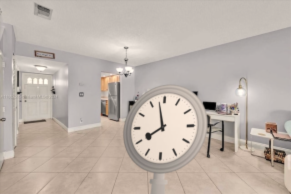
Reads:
h=7 m=58
